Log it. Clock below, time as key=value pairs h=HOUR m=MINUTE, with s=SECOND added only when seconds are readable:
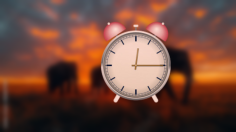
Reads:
h=12 m=15
